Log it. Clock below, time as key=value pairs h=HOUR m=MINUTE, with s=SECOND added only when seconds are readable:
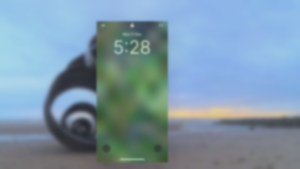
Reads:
h=5 m=28
